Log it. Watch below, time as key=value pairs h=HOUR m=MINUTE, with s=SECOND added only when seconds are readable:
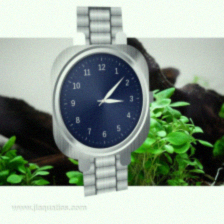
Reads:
h=3 m=8
